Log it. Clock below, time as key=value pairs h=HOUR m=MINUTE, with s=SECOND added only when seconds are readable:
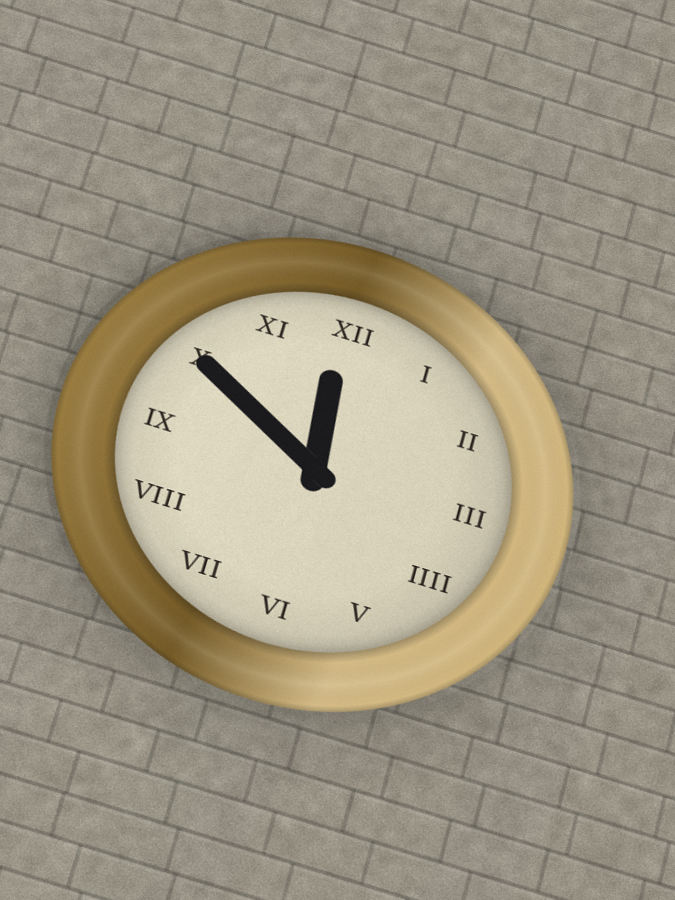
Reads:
h=11 m=50
